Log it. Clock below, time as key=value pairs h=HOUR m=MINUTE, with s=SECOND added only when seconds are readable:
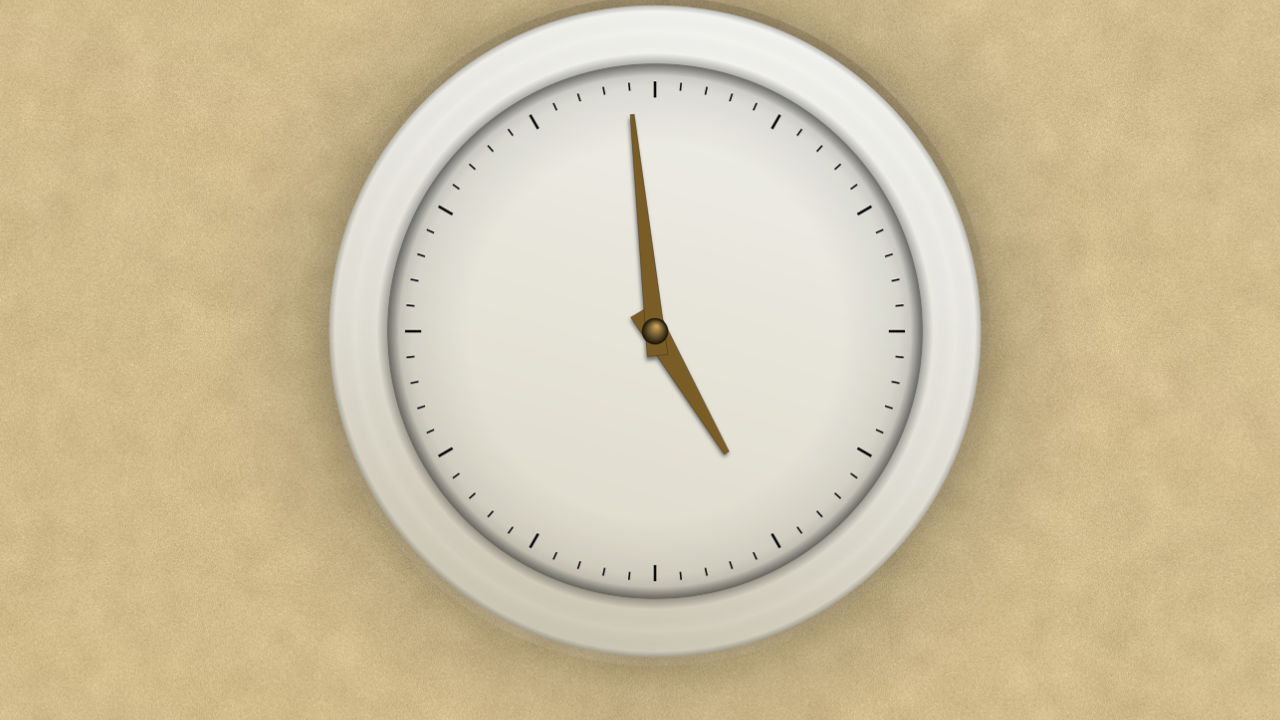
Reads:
h=4 m=59
